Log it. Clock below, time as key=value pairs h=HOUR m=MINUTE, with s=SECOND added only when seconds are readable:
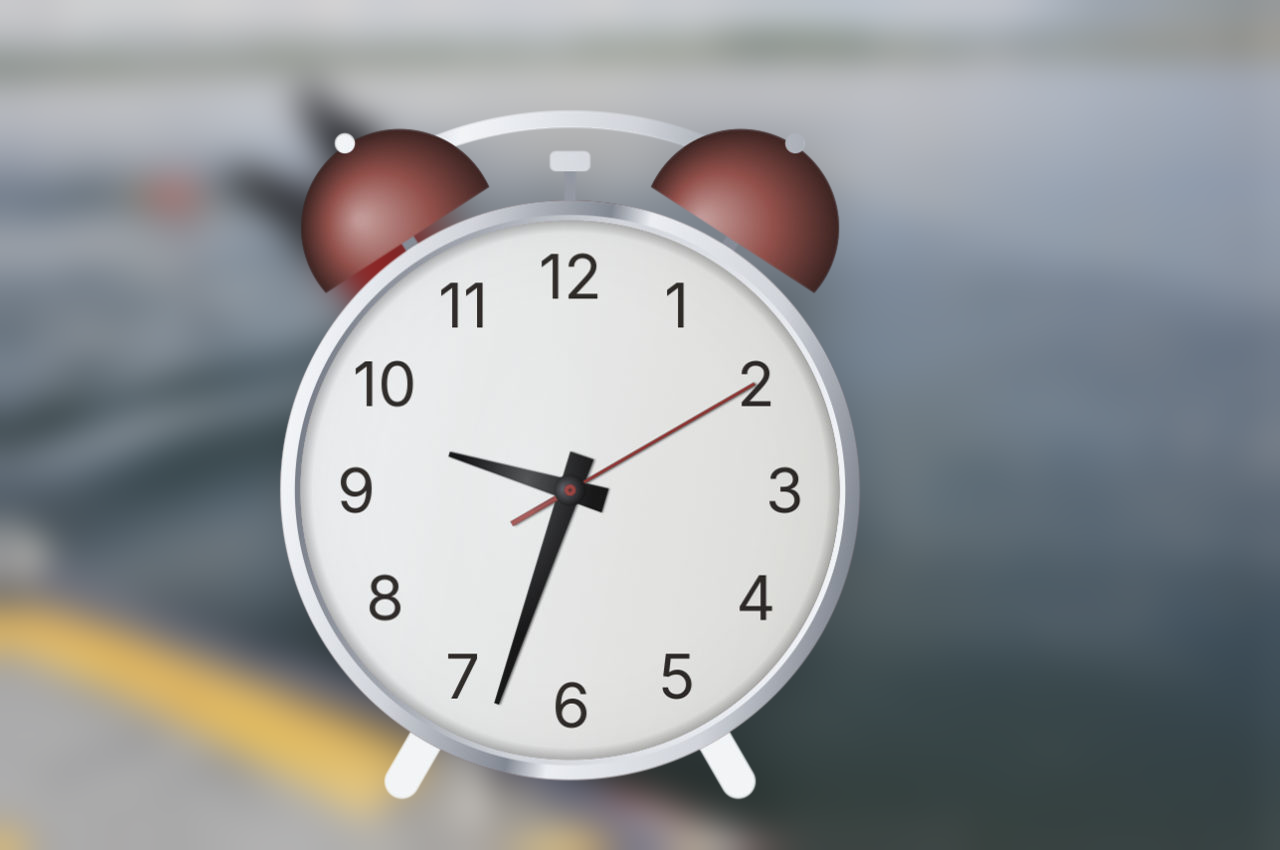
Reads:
h=9 m=33 s=10
